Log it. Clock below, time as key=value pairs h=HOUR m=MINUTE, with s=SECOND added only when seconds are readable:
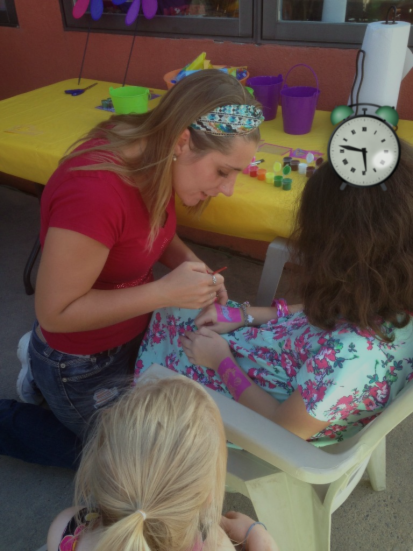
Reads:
h=5 m=47
